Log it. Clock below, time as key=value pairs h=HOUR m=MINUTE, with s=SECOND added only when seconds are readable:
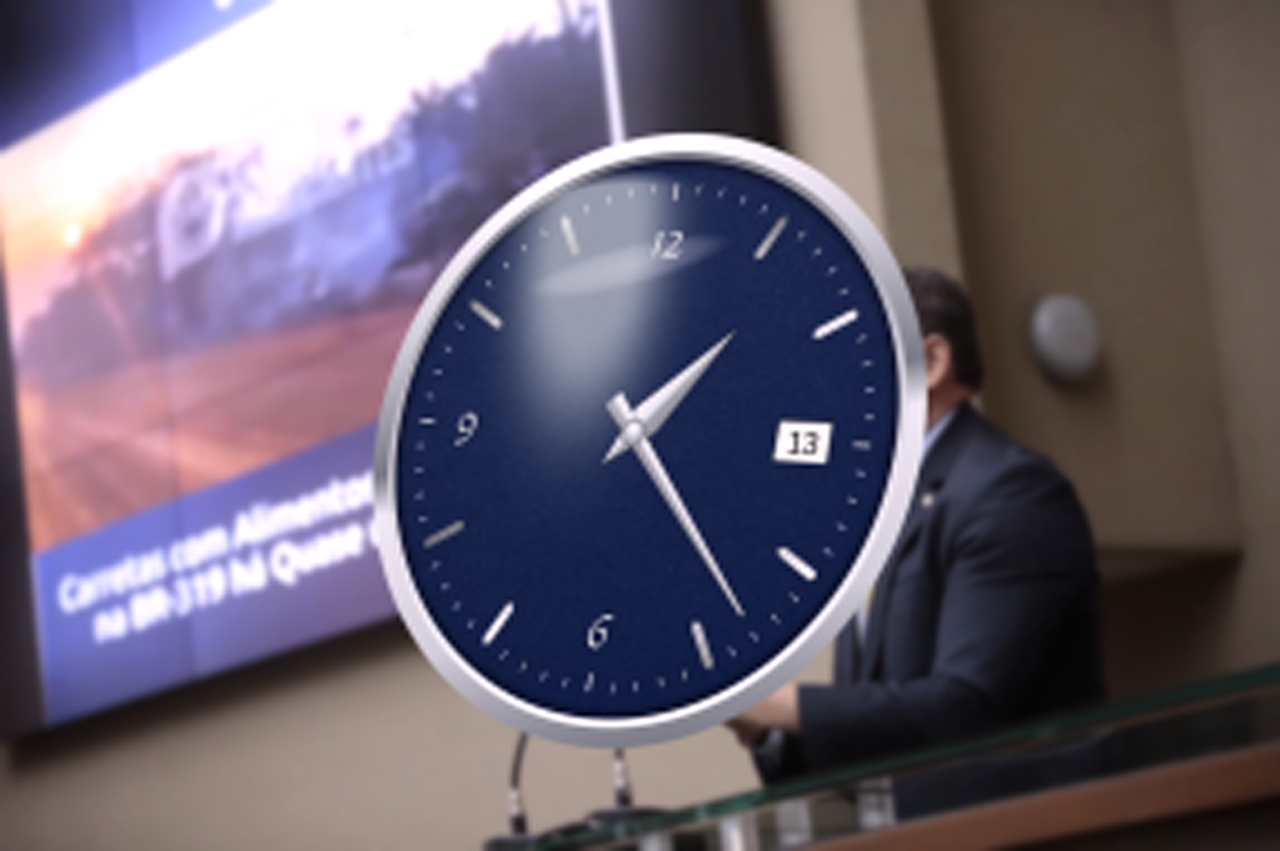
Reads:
h=1 m=23
